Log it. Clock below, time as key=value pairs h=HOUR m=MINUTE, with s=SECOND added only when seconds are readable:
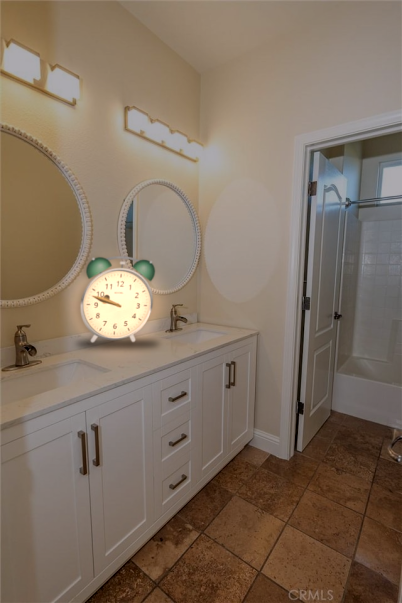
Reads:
h=9 m=48
